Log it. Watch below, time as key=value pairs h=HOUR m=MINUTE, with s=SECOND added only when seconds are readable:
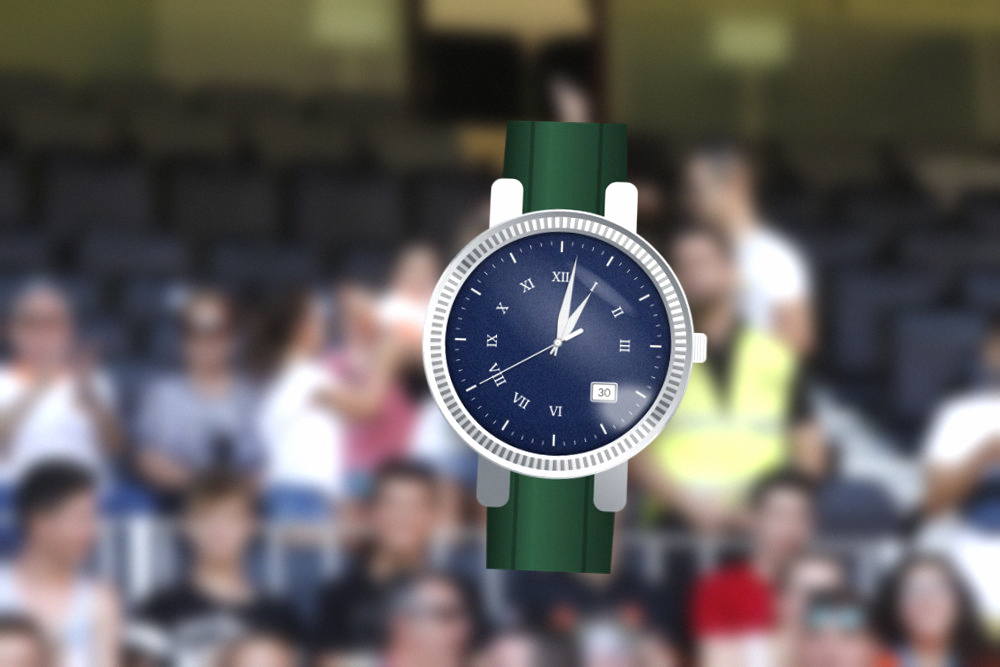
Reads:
h=1 m=1 s=40
